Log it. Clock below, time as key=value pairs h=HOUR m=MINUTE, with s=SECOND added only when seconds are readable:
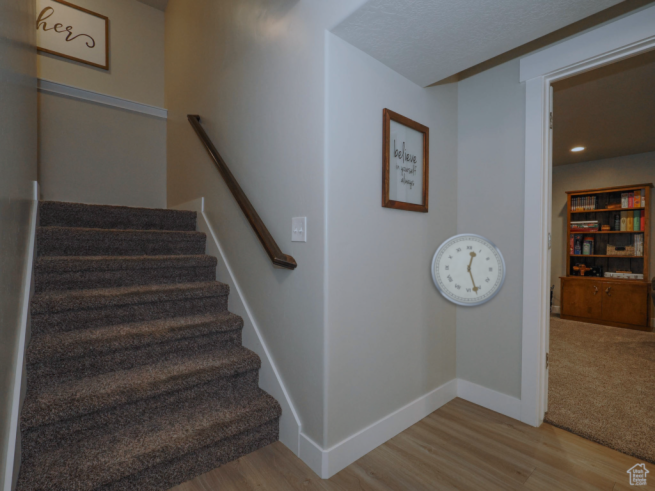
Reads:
h=12 m=27
